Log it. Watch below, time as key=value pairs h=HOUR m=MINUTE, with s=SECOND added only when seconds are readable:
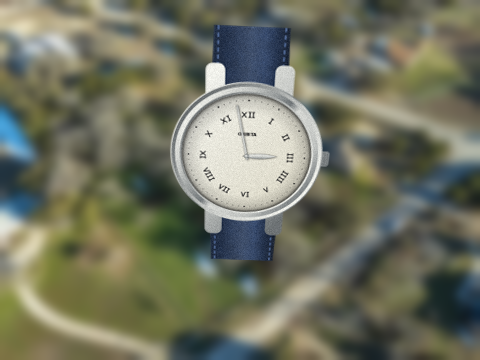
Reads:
h=2 m=58
